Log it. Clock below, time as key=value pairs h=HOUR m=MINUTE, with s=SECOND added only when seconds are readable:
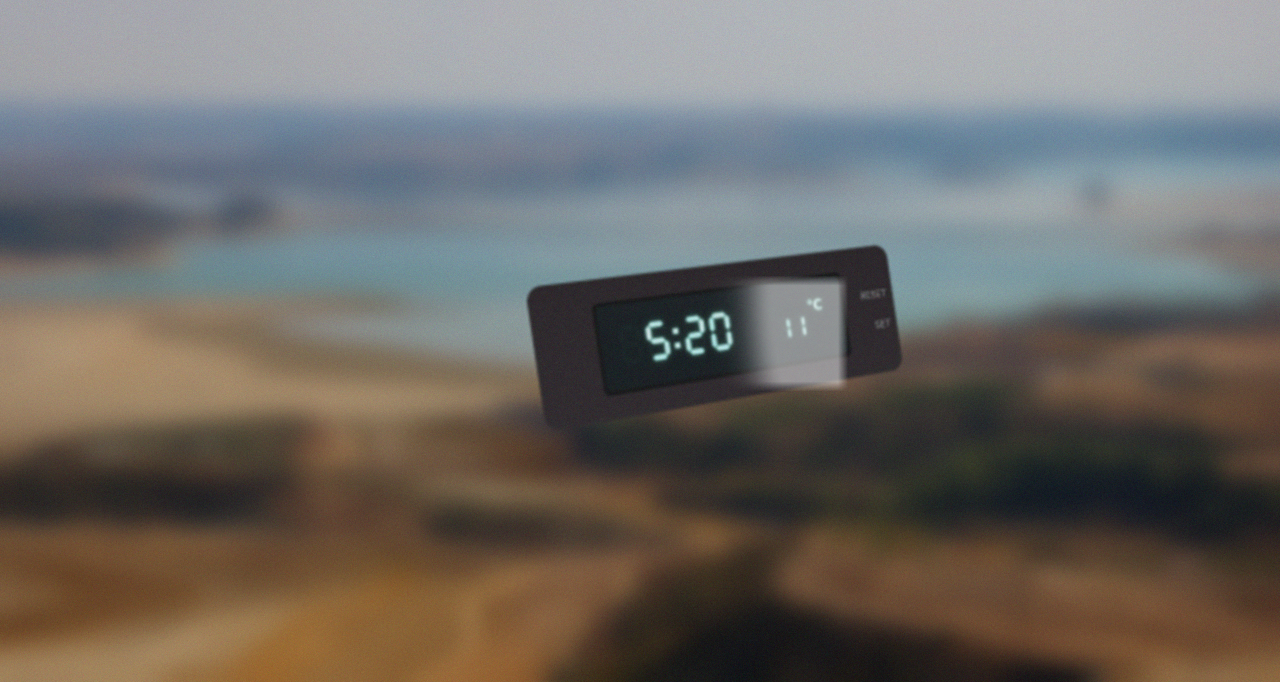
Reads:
h=5 m=20
